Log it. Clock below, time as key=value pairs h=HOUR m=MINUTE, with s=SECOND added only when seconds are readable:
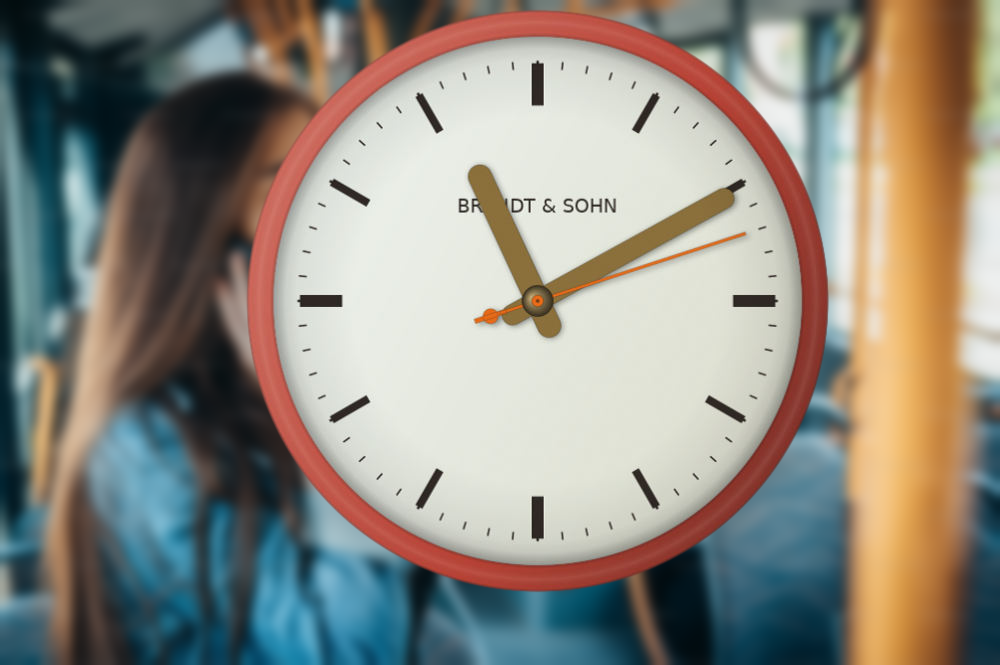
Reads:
h=11 m=10 s=12
